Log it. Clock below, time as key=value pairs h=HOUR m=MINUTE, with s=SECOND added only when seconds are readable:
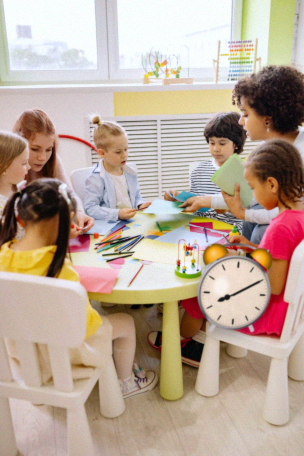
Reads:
h=8 m=10
